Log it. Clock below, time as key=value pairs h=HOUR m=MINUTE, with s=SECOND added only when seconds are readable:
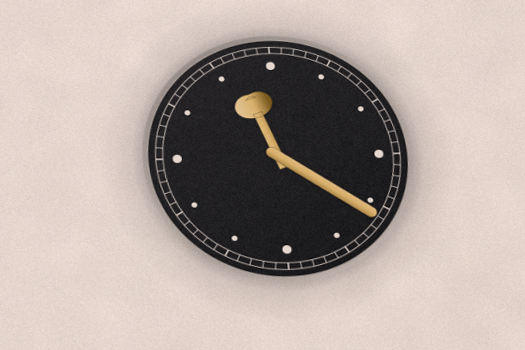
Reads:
h=11 m=21
